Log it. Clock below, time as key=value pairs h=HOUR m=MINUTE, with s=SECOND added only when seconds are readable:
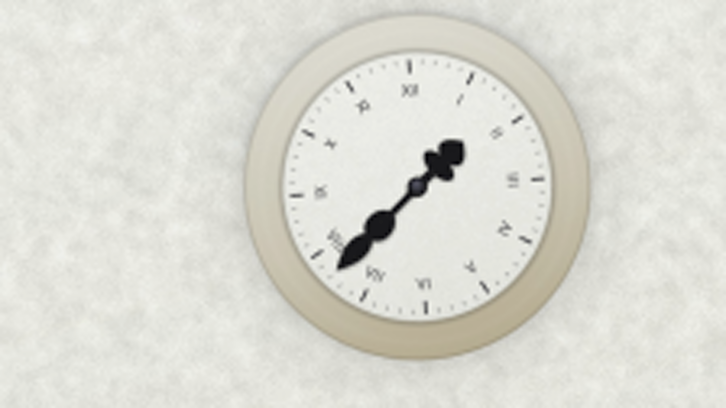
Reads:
h=1 m=38
